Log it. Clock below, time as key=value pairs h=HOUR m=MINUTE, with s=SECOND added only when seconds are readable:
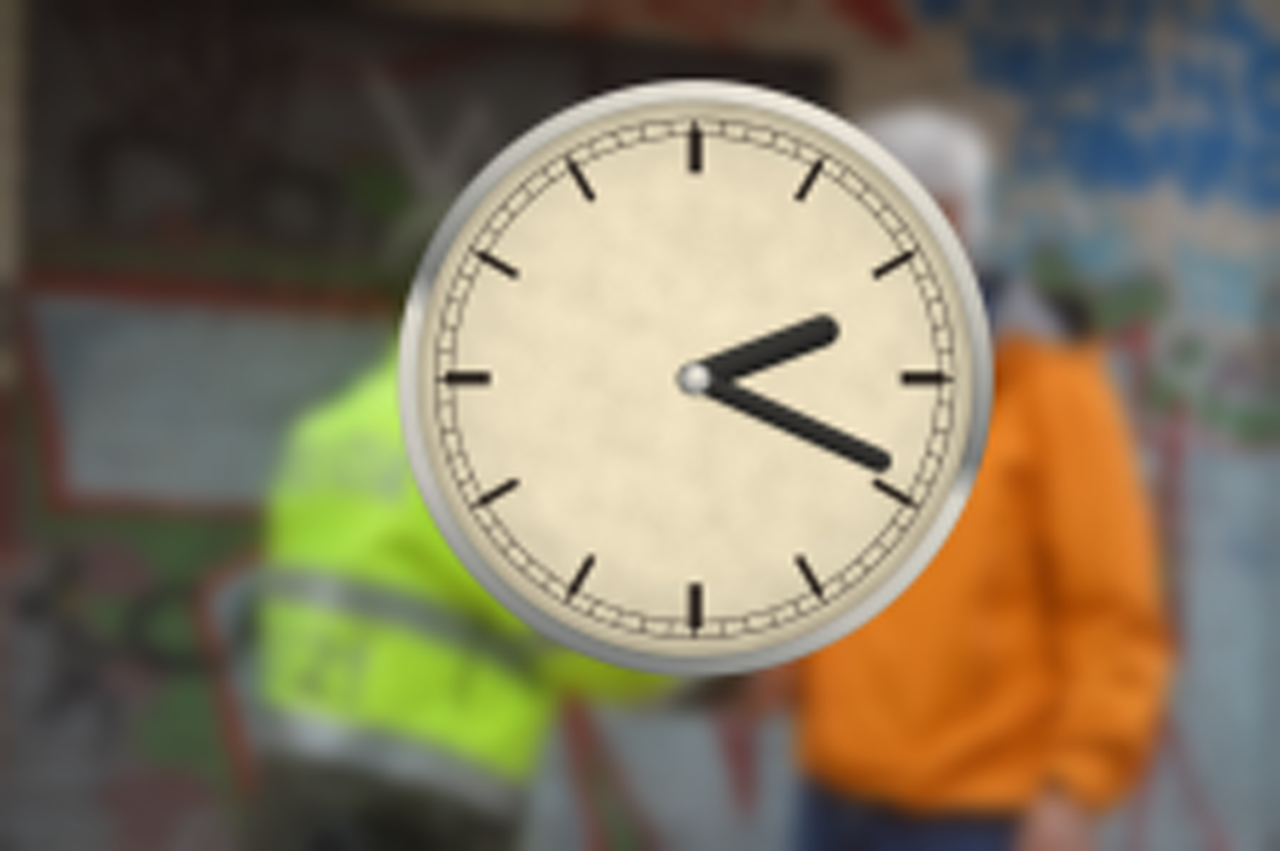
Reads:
h=2 m=19
